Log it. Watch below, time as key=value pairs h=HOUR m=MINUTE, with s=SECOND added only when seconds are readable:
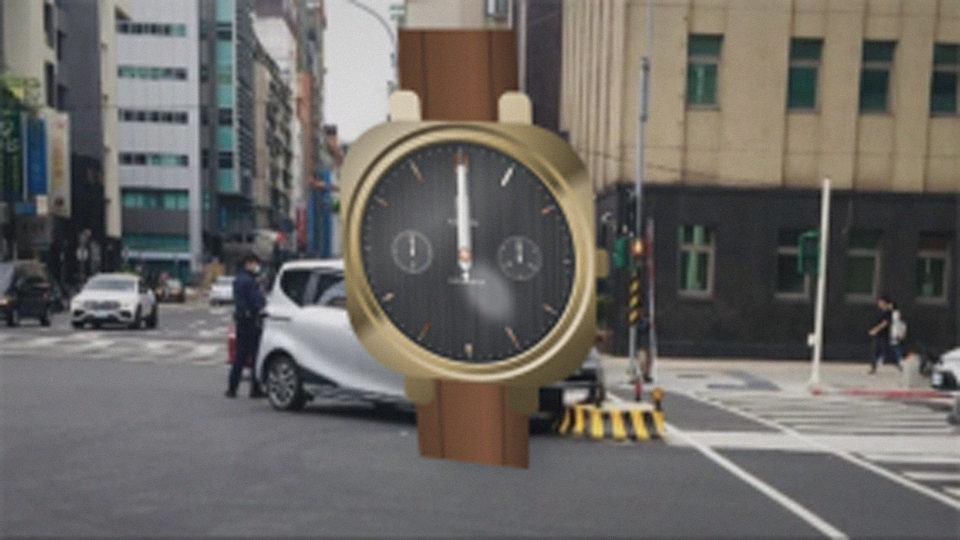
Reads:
h=12 m=0
